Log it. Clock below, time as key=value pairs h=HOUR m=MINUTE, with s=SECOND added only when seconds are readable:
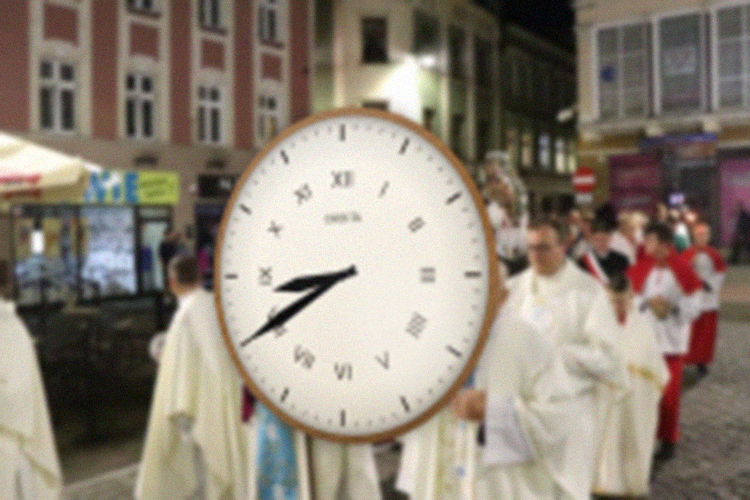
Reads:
h=8 m=40
